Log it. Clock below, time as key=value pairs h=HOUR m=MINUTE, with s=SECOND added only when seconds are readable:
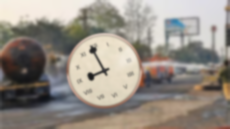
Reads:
h=8 m=59
